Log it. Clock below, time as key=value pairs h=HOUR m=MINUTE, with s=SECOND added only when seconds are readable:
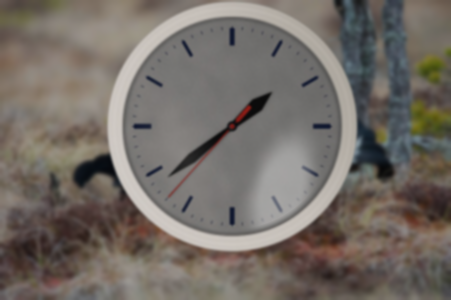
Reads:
h=1 m=38 s=37
